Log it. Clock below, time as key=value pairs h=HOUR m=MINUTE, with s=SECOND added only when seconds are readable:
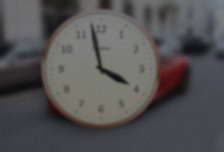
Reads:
h=3 m=58
